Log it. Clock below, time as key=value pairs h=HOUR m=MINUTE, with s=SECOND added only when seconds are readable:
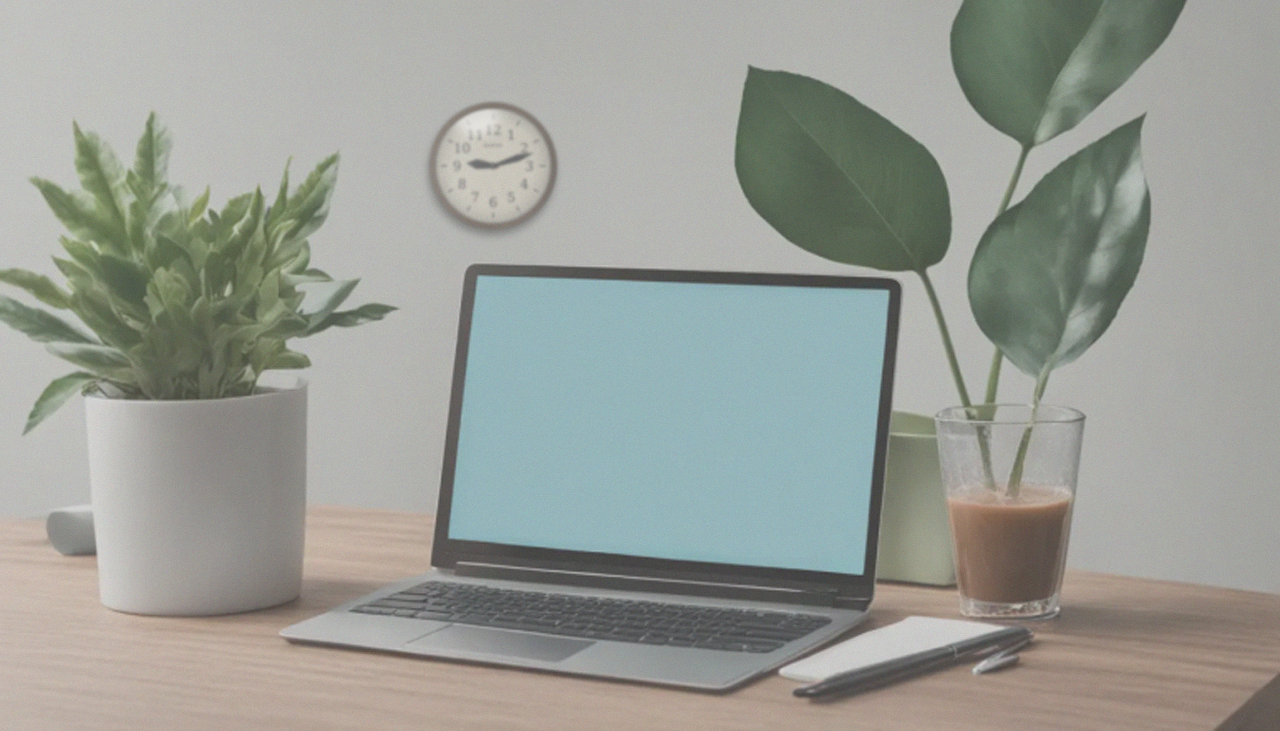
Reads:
h=9 m=12
